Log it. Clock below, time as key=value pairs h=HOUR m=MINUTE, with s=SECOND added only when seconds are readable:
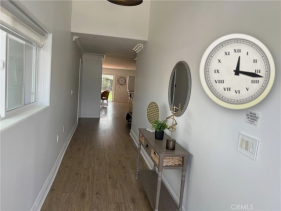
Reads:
h=12 m=17
